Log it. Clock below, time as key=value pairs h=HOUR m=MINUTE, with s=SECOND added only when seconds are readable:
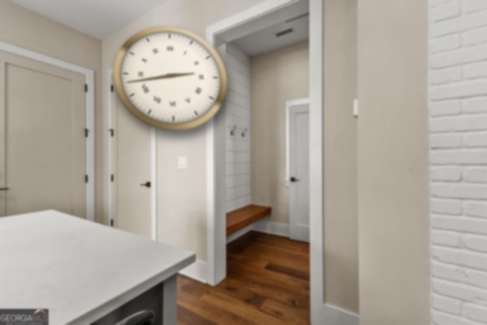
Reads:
h=2 m=43
